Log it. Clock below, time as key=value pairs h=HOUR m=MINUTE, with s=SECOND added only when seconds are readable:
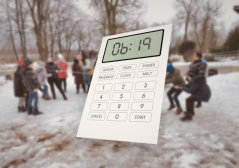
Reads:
h=6 m=19
